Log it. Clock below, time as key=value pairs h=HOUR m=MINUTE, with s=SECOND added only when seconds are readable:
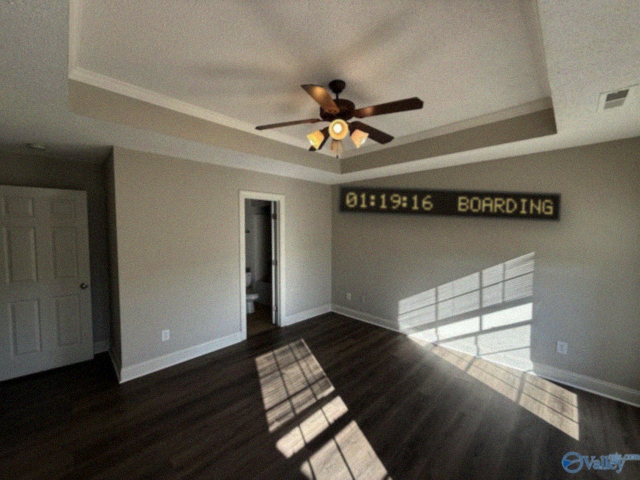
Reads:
h=1 m=19 s=16
